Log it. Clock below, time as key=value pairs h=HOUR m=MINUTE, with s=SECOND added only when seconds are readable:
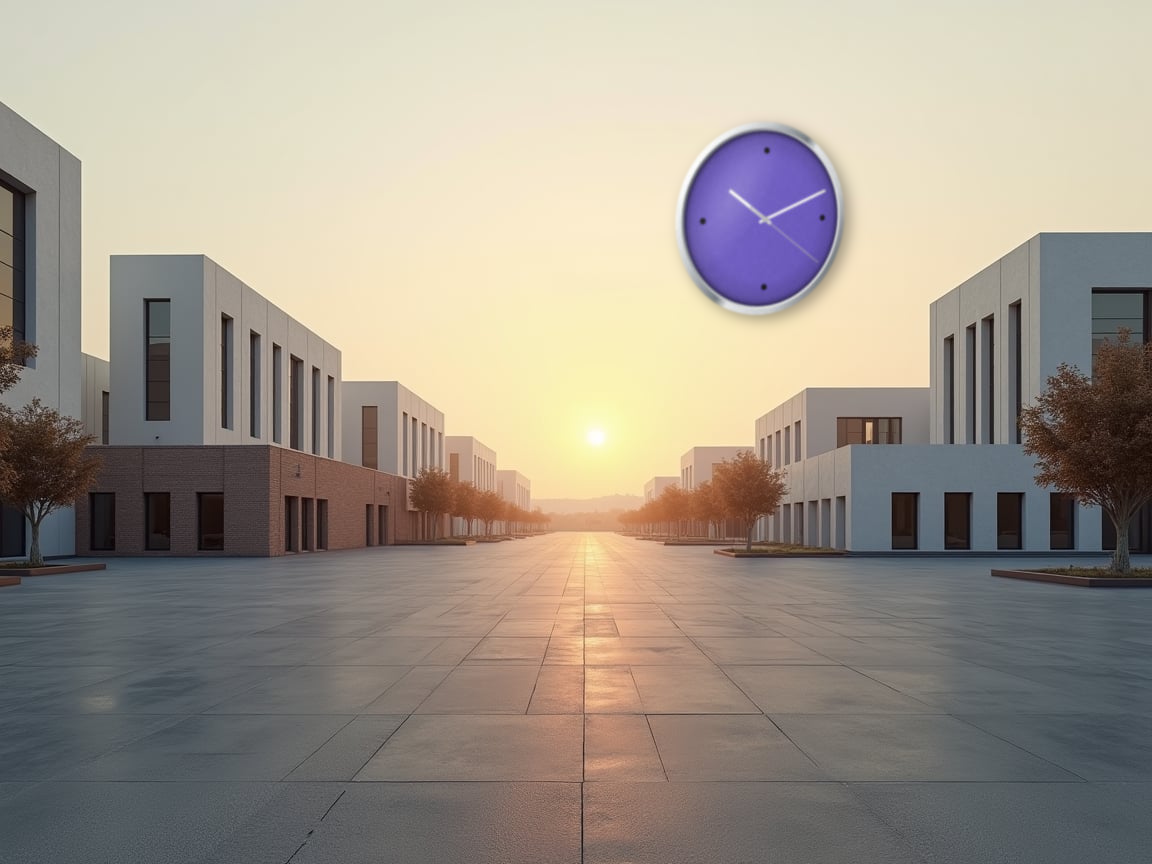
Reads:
h=10 m=11 s=21
